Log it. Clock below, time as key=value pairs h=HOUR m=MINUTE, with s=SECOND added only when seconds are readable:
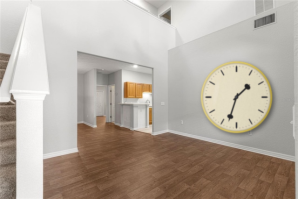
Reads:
h=1 m=33
